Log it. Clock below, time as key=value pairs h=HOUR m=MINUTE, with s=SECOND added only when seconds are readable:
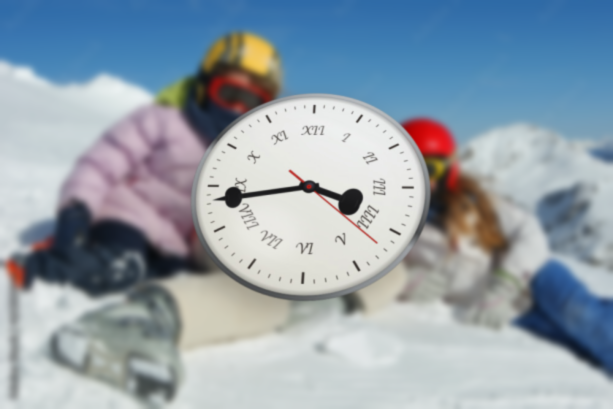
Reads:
h=3 m=43 s=22
